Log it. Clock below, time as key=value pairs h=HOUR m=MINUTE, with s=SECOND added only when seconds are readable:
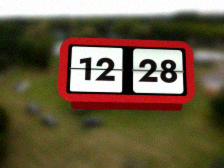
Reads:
h=12 m=28
